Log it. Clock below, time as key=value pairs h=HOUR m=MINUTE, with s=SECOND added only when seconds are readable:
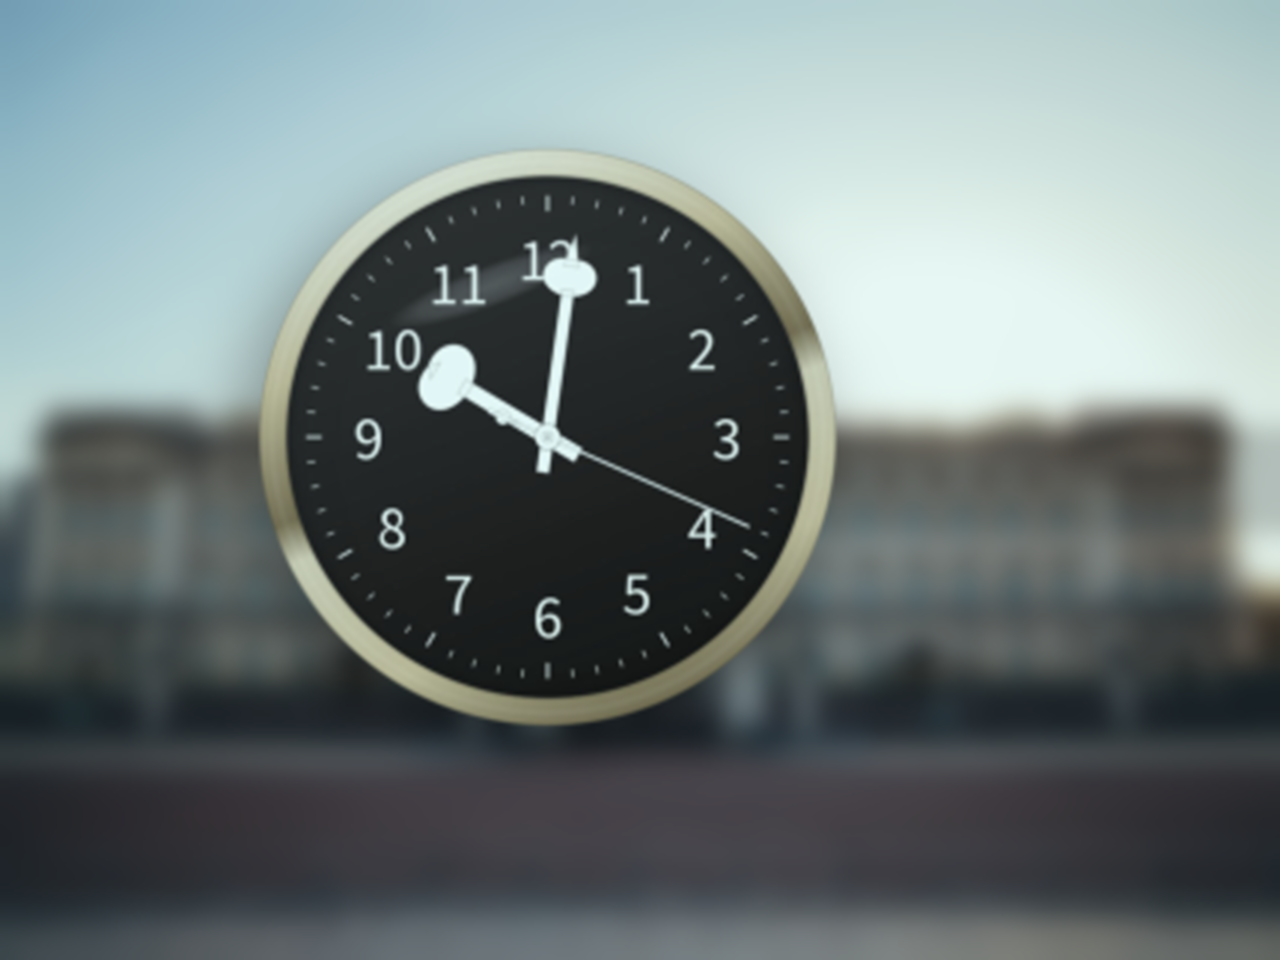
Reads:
h=10 m=1 s=19
